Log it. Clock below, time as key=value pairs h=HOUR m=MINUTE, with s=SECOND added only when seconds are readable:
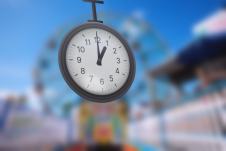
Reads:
h=1 m=0
